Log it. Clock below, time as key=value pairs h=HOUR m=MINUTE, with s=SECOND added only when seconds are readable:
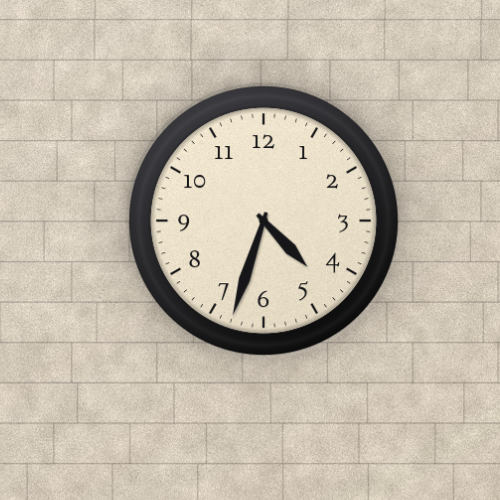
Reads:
h=4 m=33
